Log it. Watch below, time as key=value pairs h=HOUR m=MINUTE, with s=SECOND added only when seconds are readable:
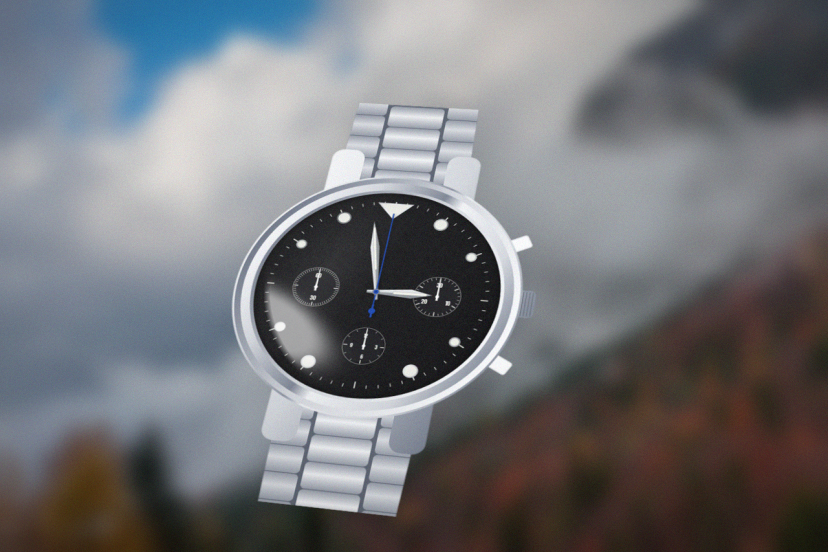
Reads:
h=2 m=58
